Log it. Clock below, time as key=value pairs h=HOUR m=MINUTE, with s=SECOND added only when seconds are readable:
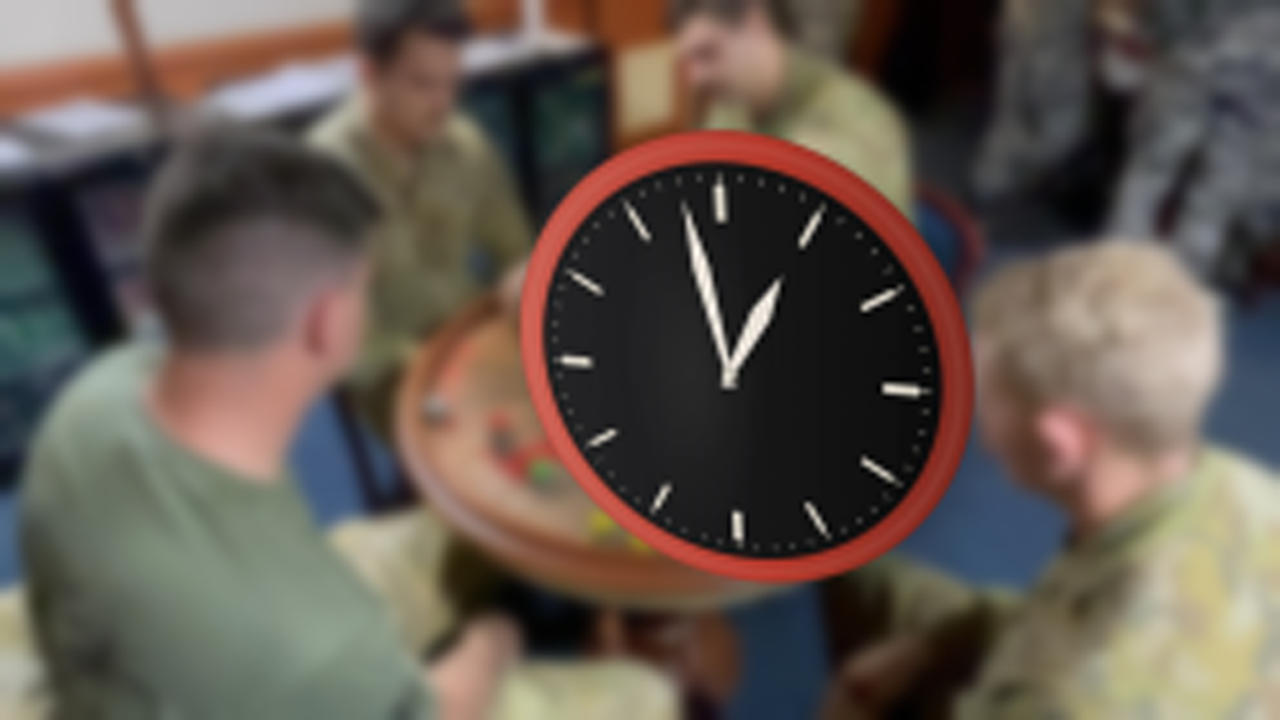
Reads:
h=12 m=58
